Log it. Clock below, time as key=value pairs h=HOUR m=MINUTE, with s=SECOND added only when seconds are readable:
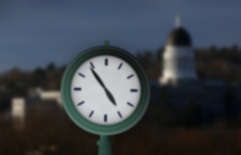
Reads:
h=4 m=54
